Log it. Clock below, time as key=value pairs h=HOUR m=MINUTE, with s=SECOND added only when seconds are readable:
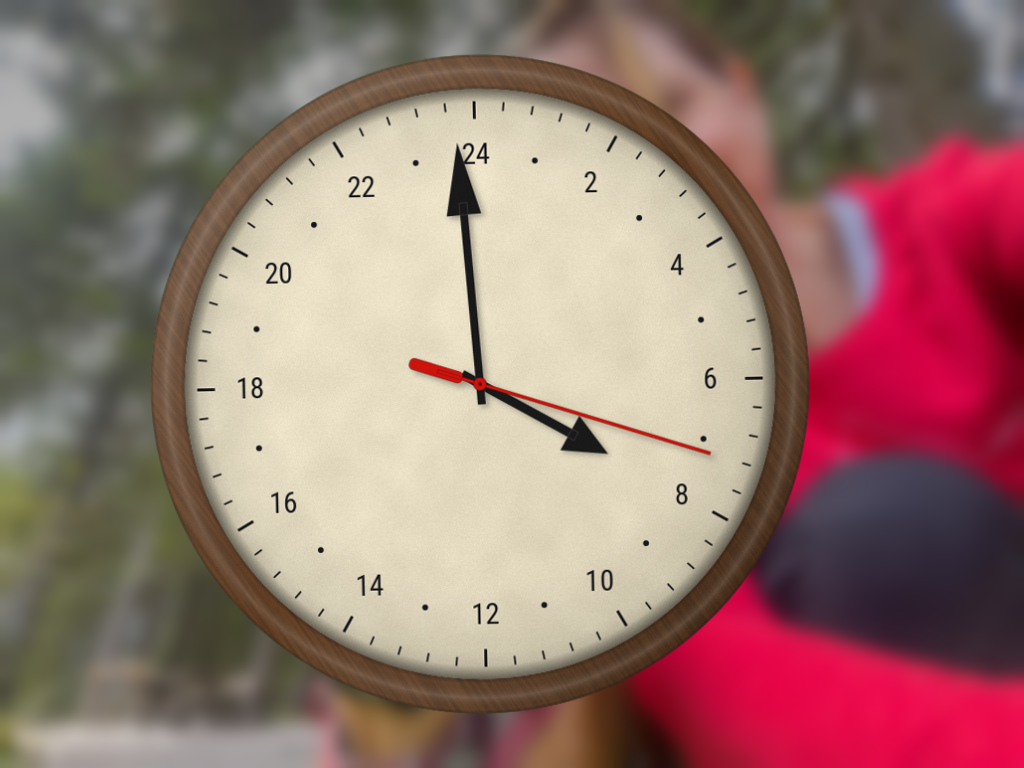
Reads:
h=7 m=59 s=18
